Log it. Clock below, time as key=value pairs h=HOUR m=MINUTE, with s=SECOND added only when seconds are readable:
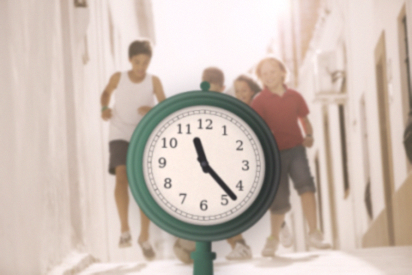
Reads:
h=11 m=23
